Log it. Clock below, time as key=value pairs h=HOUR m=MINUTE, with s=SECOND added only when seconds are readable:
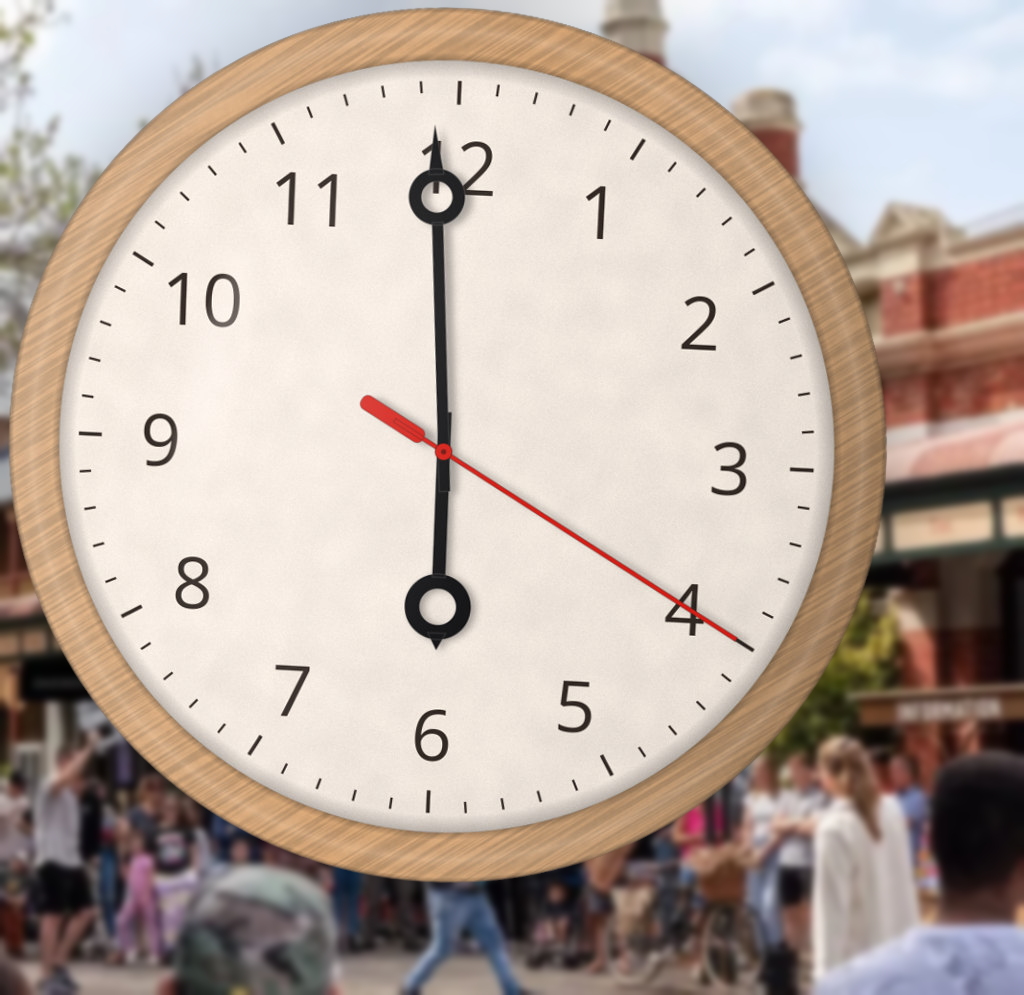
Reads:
h=5 m=59 s=20
